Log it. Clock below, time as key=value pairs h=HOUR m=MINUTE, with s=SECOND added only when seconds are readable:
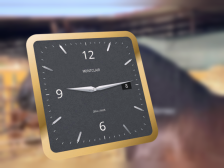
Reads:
h=9 m=14
